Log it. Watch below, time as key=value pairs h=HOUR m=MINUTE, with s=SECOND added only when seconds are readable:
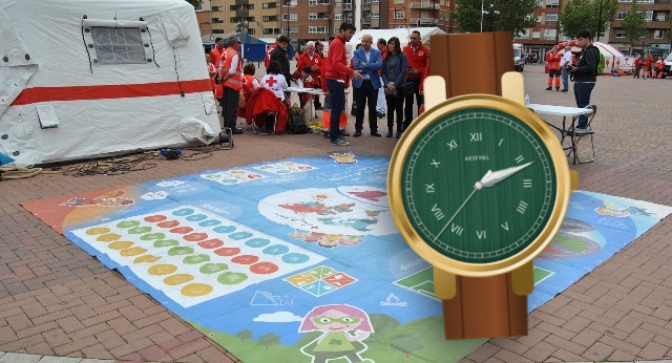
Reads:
h=2 m=11 s=37
